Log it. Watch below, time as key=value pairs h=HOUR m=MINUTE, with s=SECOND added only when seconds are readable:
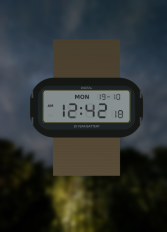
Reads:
h=12 m=42 s=18
